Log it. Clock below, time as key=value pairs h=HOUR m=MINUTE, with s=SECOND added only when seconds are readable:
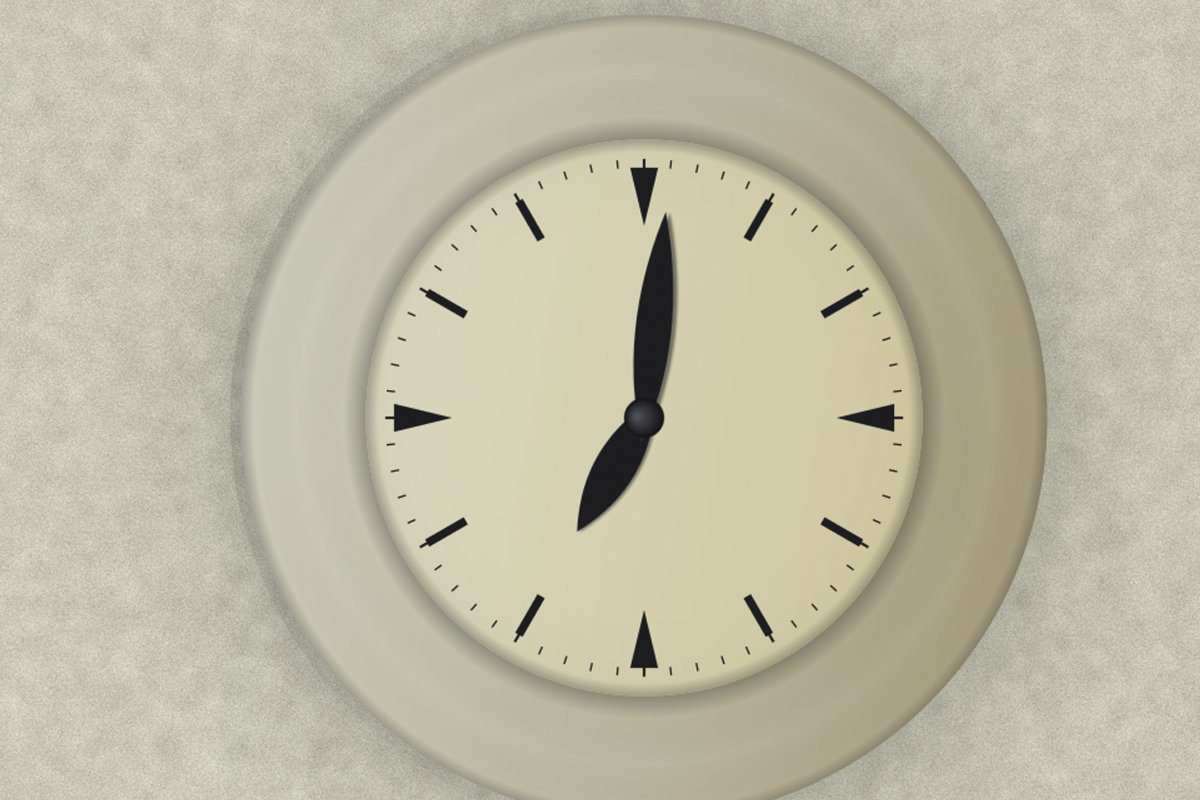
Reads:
h=7 m=1
